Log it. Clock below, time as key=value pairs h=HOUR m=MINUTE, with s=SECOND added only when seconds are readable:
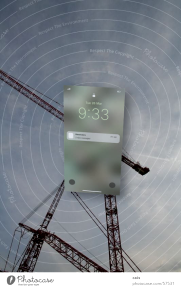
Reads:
h=9 m=33
